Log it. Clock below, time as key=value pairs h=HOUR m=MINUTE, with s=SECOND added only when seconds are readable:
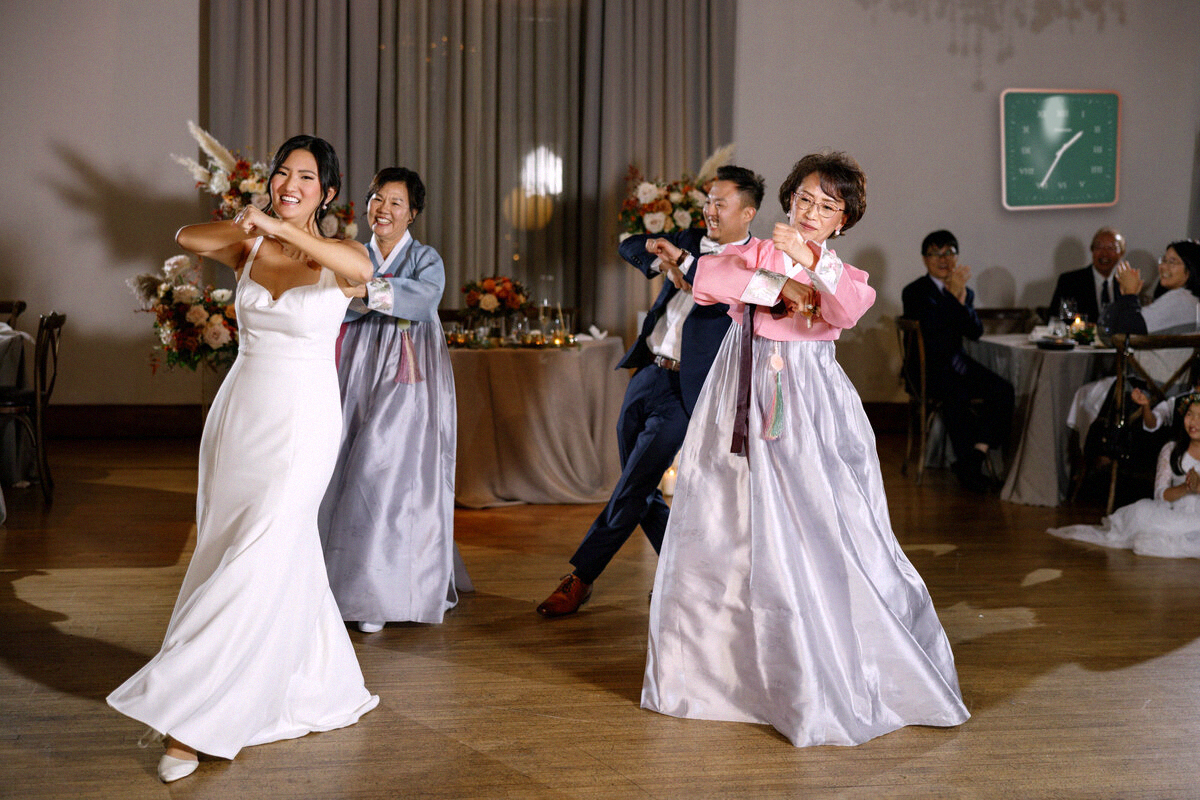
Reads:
h=1 m=35
